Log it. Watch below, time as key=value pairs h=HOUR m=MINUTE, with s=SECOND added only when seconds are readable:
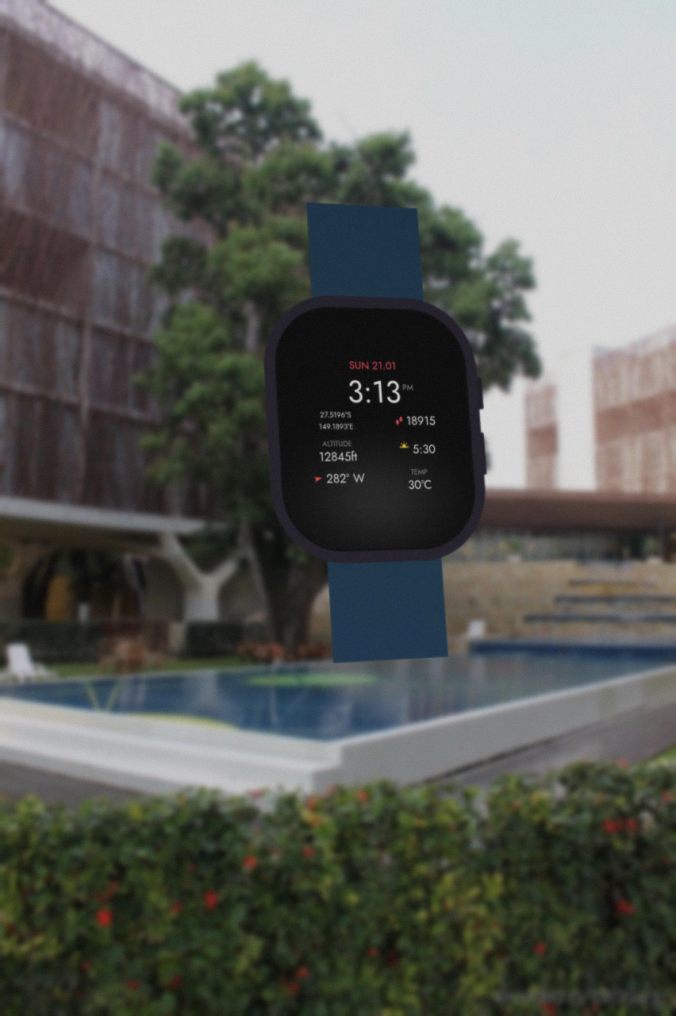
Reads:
h=3 m=13
